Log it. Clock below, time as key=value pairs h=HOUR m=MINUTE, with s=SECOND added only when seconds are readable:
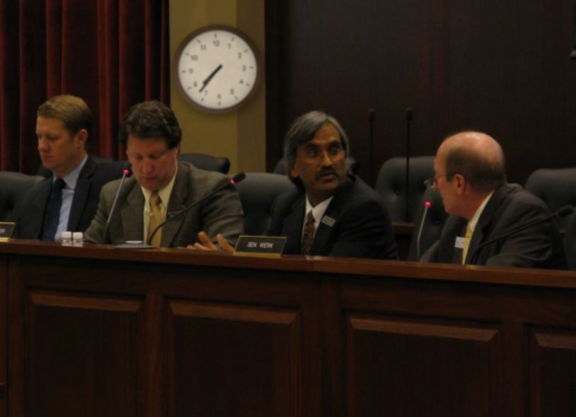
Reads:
h=7 m=37
